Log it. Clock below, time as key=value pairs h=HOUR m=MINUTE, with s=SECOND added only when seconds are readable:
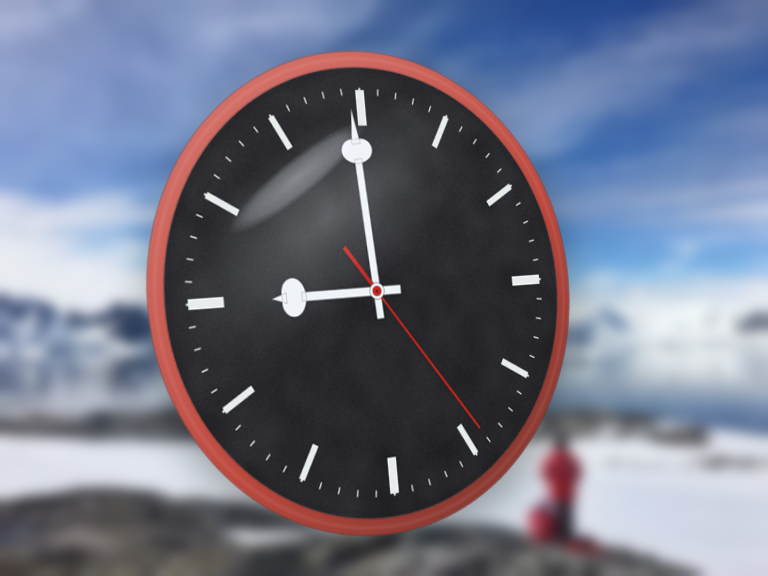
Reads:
h=8 m=59 s=24
